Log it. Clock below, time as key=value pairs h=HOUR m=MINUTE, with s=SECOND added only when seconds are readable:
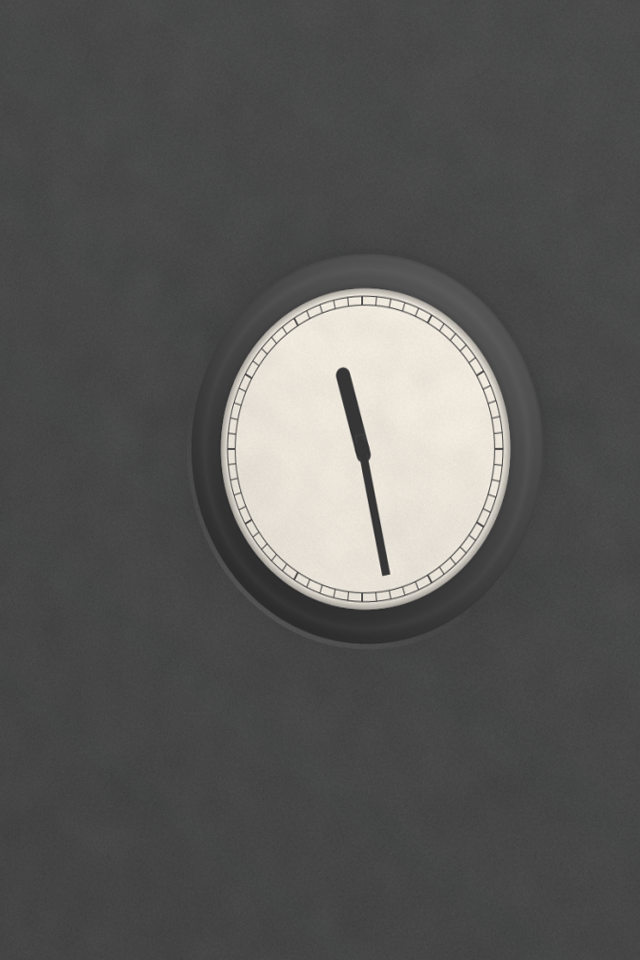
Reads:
h=11 m=28
